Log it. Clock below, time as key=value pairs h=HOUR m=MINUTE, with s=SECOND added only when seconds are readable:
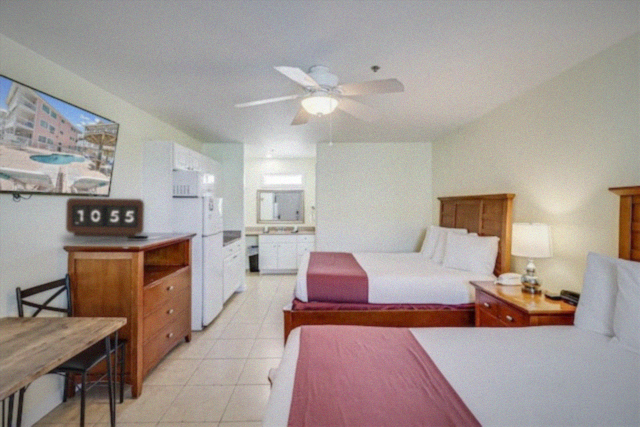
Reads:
h=10 m=55
